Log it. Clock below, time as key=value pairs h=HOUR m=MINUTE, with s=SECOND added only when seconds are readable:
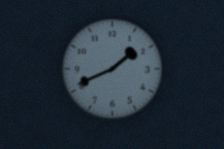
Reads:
h=1 m=41
